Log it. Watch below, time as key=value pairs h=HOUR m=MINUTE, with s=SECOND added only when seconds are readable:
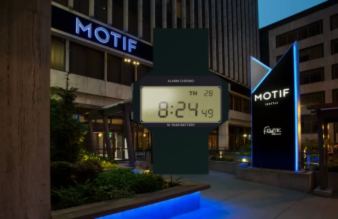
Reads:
h=8 m=24
